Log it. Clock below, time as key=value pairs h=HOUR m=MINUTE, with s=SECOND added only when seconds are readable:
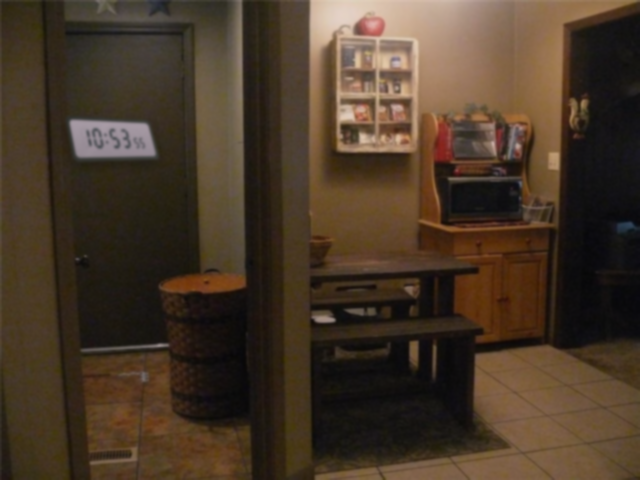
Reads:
h=10 m=53
